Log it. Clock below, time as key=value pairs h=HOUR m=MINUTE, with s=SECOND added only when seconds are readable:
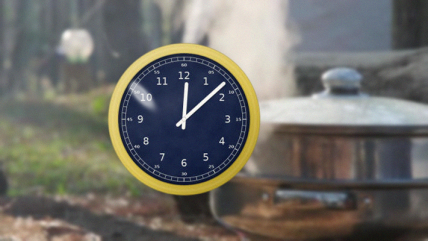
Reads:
h=12 m=8
